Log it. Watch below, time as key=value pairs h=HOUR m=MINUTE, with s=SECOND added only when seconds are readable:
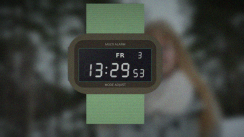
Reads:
h=13 m=29 s=53
